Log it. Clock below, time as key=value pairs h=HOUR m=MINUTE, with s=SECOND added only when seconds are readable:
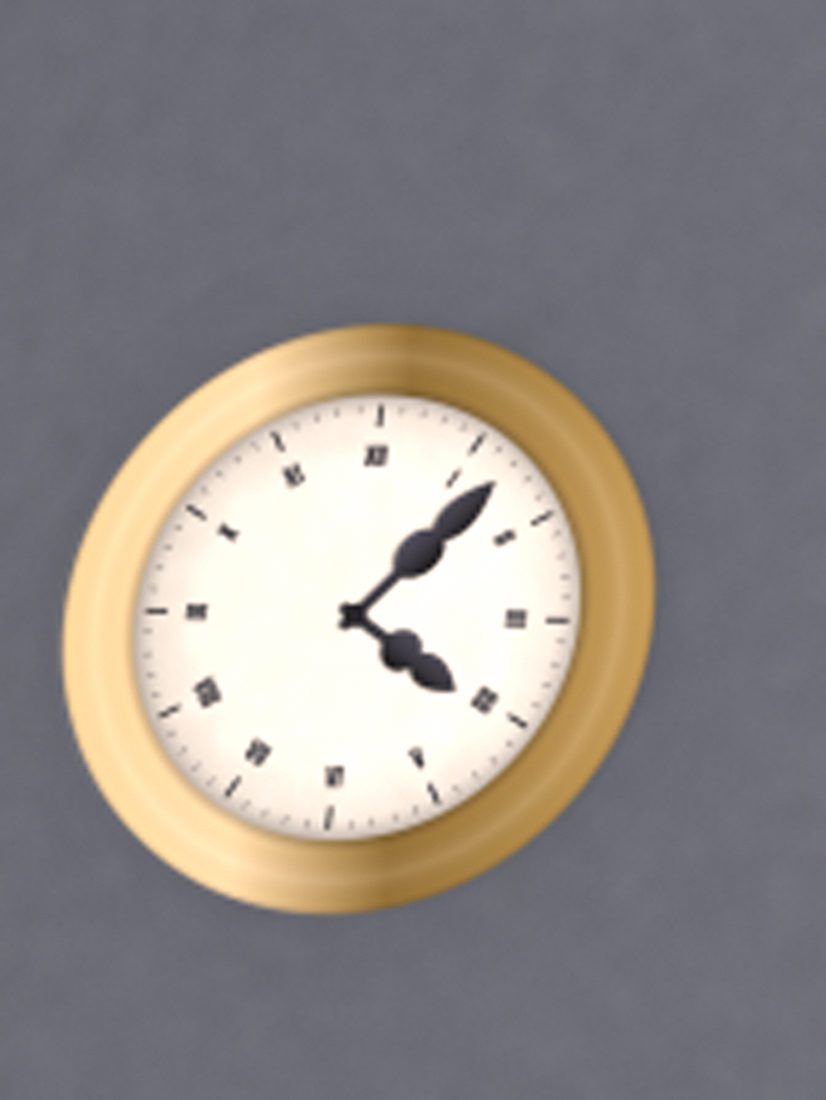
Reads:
h=4 m=7
